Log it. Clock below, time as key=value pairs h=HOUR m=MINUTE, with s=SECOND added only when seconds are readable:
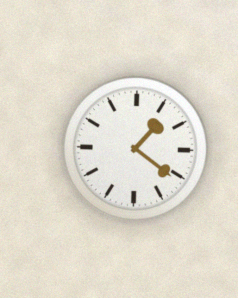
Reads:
h=1 m=21
